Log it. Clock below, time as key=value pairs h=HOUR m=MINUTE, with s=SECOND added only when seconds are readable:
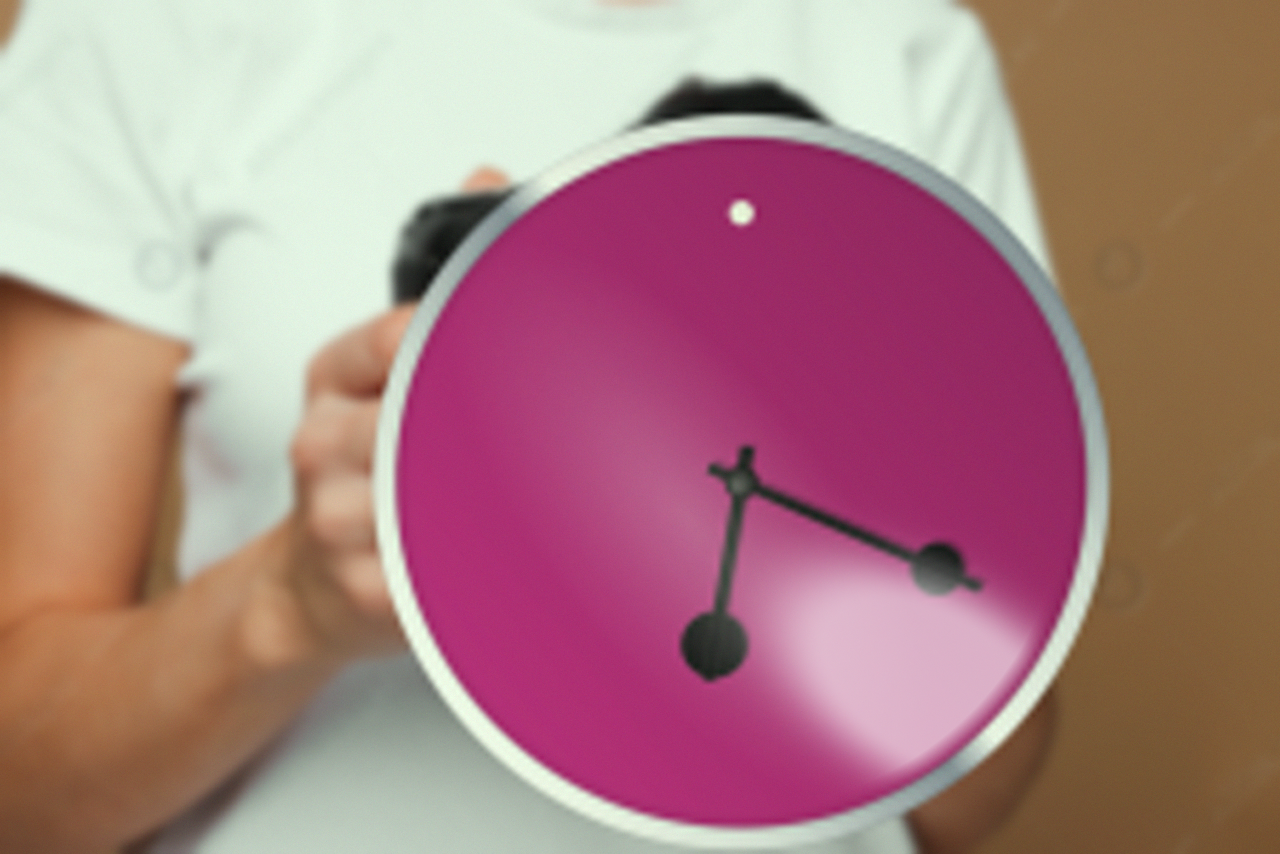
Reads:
h=6 m=19
